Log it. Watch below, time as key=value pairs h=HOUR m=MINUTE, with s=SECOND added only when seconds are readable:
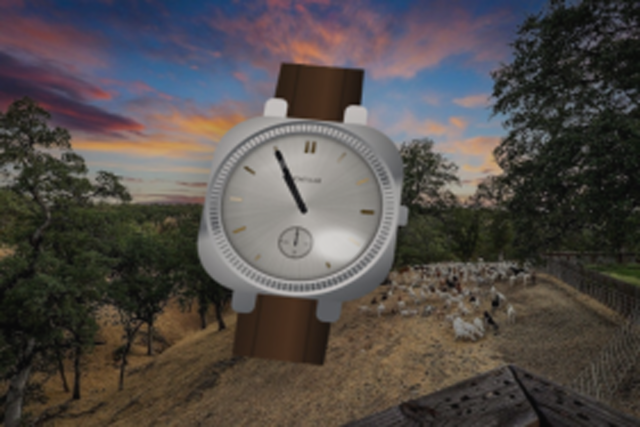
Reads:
h=10 m=55
